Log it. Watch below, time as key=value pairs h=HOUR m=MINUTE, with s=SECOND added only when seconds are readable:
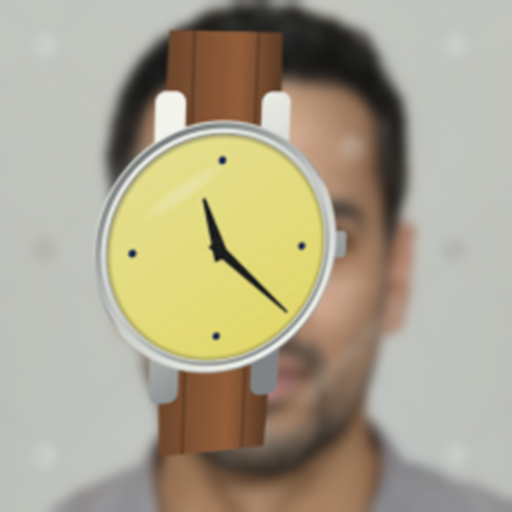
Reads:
h=11 m=22
